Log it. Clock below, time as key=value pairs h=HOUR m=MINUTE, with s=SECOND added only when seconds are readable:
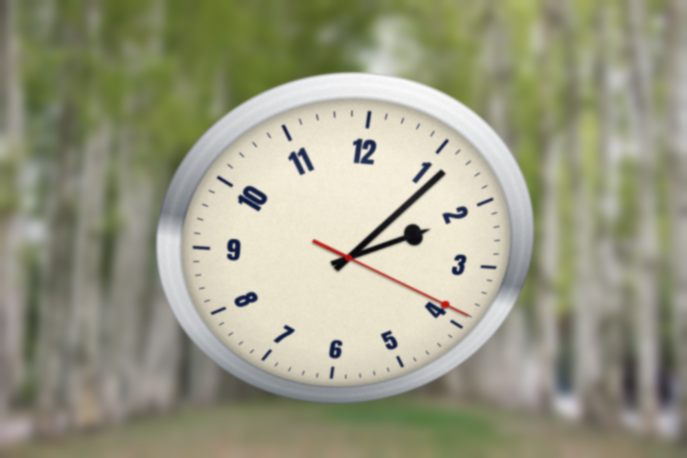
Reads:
h=2 m=6 s=19
